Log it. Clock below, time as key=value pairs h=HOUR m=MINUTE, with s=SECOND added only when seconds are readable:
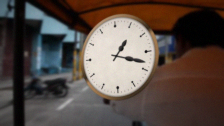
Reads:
h=1 m=18
